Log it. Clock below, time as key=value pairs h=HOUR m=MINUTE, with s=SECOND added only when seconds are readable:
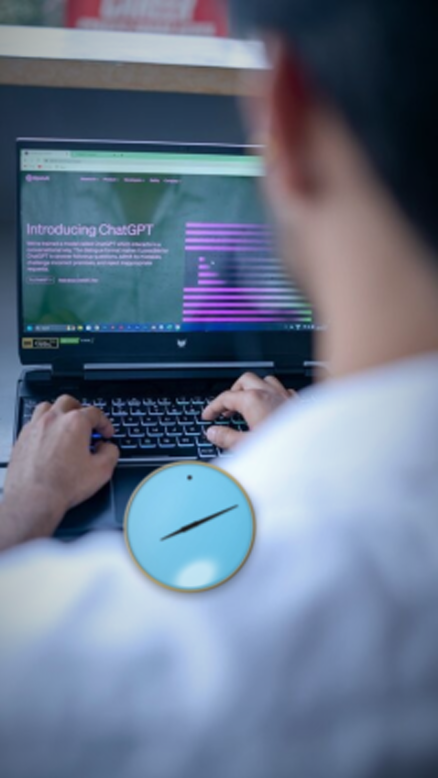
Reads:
h=8 m=11
